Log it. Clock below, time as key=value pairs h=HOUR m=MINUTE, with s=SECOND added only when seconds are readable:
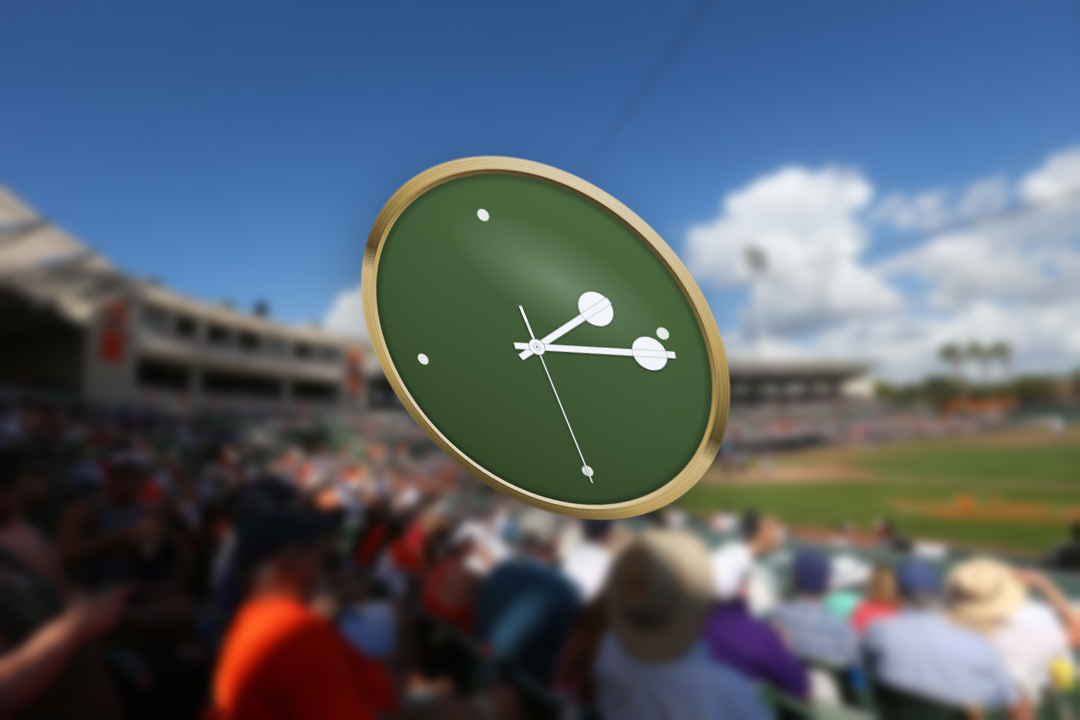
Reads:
h=2 m=16 s=30
